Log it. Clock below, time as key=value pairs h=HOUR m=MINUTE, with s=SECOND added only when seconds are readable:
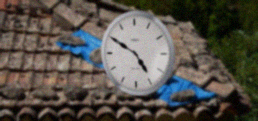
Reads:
h=4 m=50
